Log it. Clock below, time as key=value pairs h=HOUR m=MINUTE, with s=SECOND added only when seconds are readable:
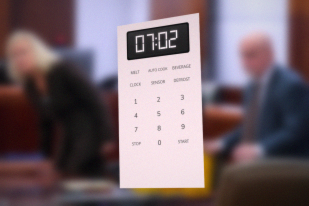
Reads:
h=7 m=2
